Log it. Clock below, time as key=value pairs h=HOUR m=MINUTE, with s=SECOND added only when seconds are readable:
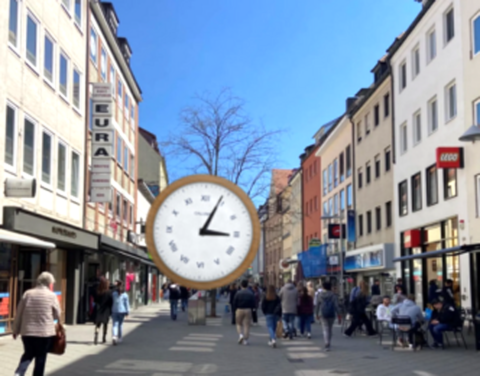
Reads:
h=3 m=4
